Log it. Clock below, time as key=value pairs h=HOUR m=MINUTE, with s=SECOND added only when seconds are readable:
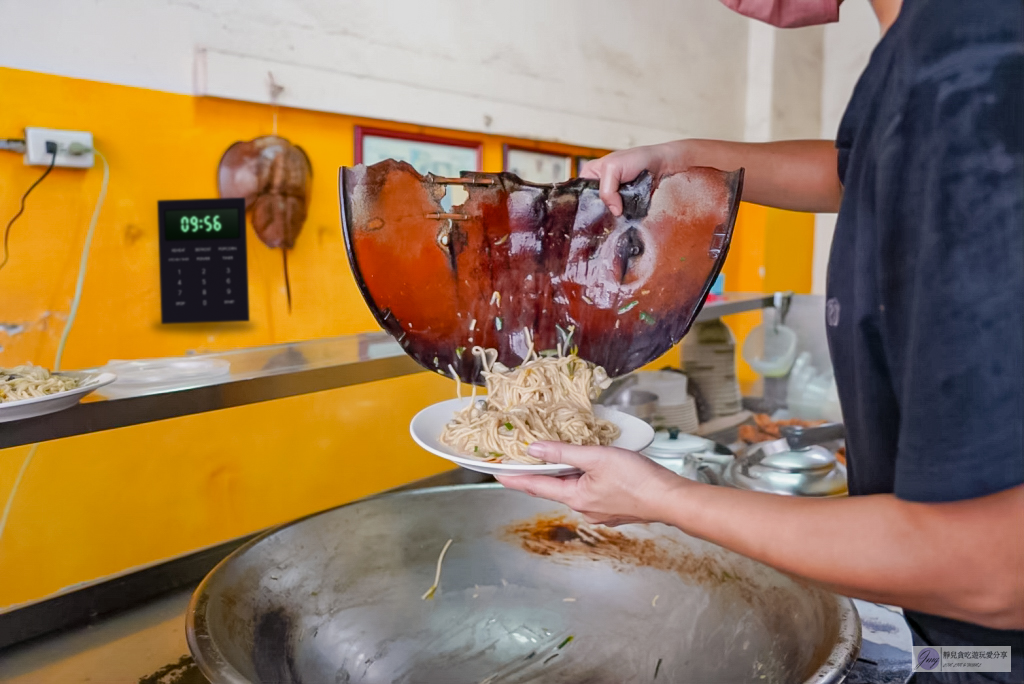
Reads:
h=9 m=56
